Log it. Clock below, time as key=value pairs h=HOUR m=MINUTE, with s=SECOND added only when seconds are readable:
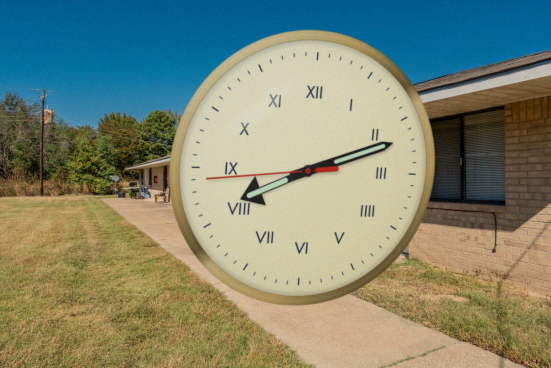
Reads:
h=8 m=11 s=44
